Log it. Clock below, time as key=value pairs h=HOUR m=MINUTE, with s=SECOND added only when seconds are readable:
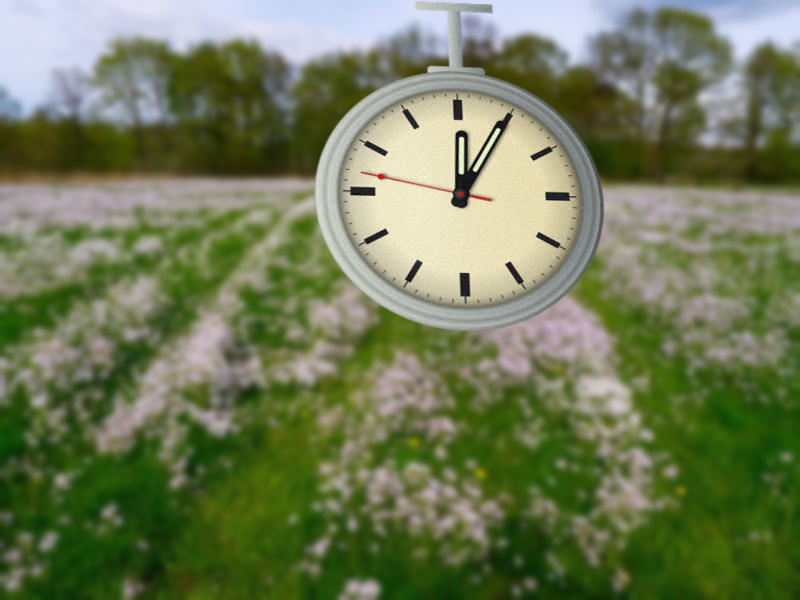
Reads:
h=12 m=4 s=47
